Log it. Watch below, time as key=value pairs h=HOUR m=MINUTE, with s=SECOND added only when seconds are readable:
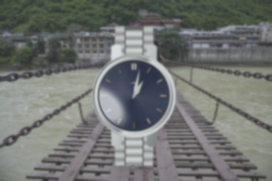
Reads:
h=1 m=2
